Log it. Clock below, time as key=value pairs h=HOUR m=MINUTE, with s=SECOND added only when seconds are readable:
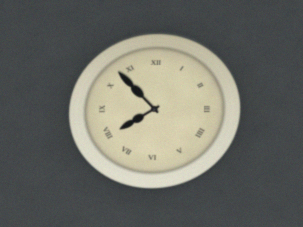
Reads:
h=7 m=53
